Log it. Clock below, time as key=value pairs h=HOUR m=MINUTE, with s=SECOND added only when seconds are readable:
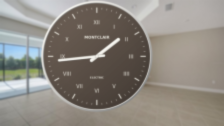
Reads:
h=1 m=44
